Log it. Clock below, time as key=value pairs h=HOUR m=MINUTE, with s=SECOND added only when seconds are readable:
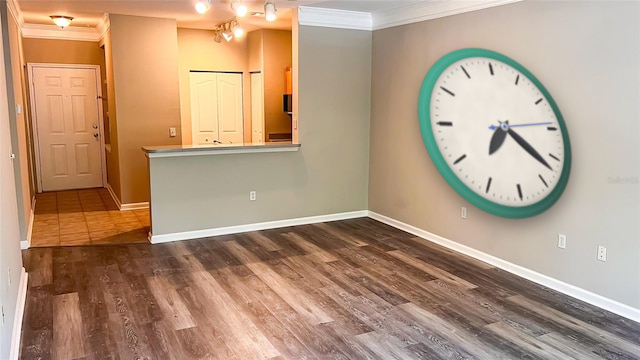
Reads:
h=7 m=22 s=14
